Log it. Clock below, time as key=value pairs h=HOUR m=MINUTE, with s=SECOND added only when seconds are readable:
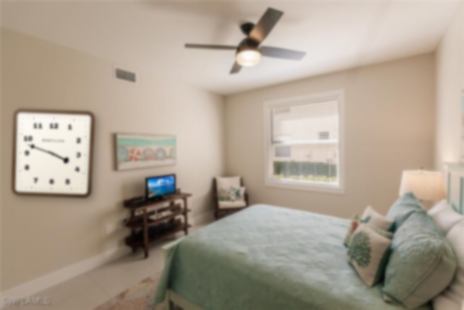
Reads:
h=3 m=48
